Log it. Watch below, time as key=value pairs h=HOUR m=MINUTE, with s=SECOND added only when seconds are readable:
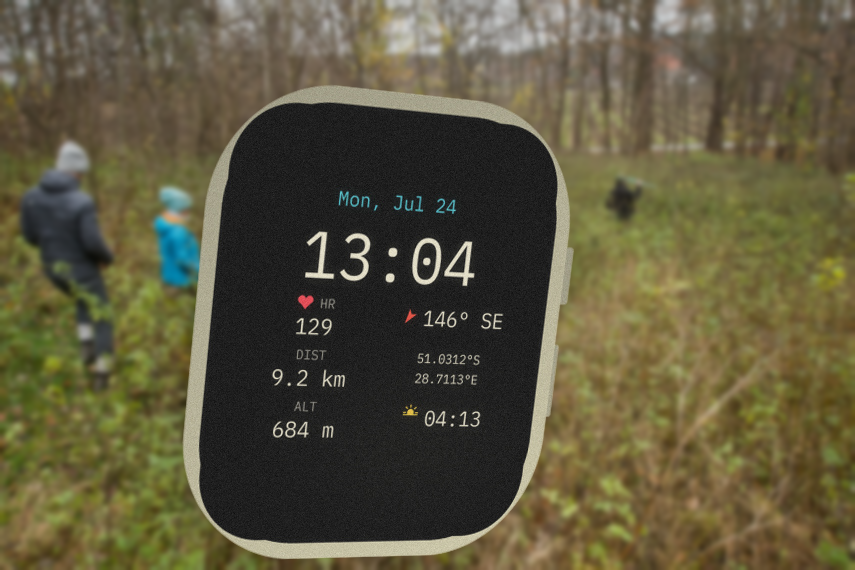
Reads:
h=13 m=4
